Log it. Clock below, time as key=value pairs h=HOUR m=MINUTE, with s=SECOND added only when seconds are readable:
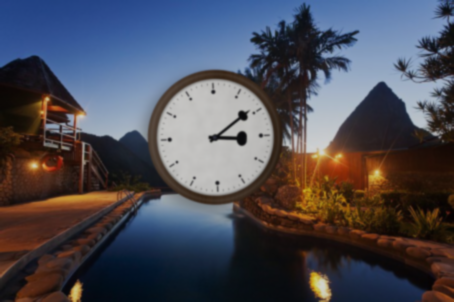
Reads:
h=3 m=9
